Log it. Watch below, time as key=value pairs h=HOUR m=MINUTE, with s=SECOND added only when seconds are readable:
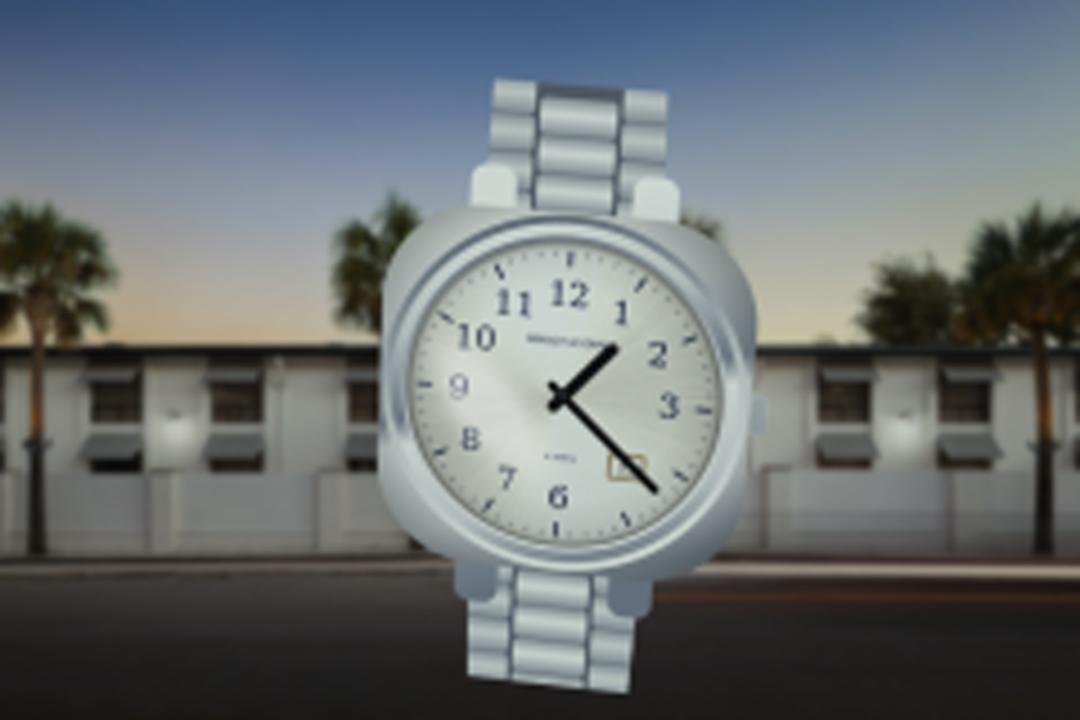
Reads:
h=1 m=22
